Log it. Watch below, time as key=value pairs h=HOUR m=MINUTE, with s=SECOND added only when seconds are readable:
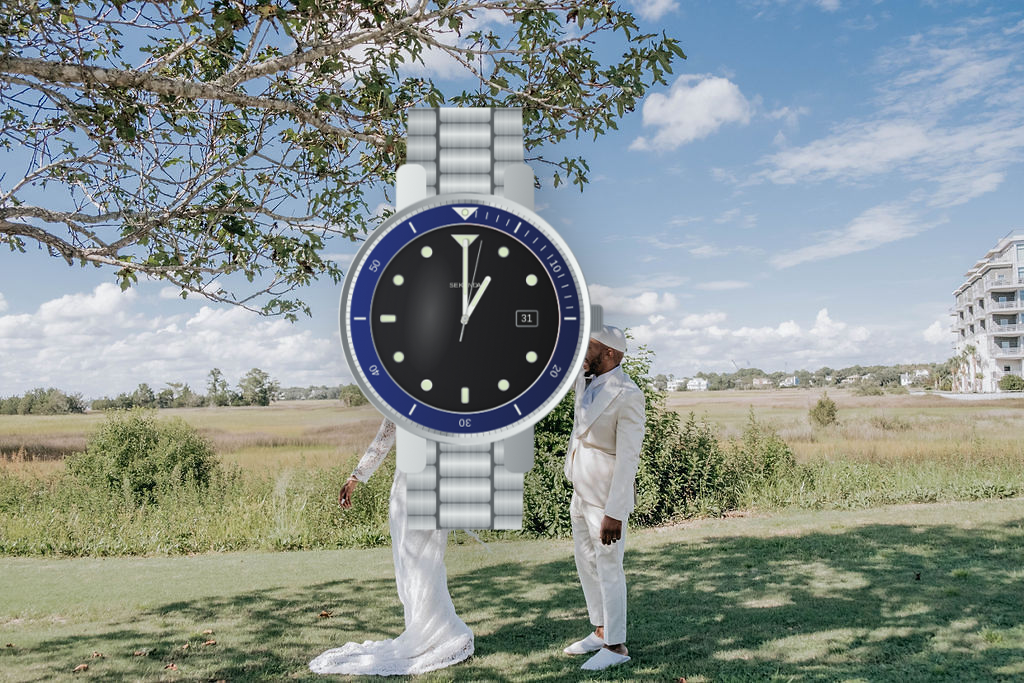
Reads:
h=1 m=0 s=2
